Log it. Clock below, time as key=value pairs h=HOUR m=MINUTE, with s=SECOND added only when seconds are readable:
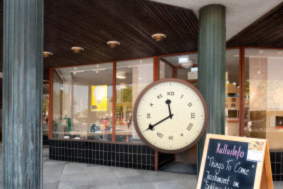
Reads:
h=11 m=40
